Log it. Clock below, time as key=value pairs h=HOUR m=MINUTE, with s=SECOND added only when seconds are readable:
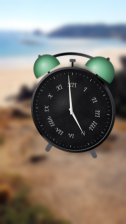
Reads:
h=4 m=59
